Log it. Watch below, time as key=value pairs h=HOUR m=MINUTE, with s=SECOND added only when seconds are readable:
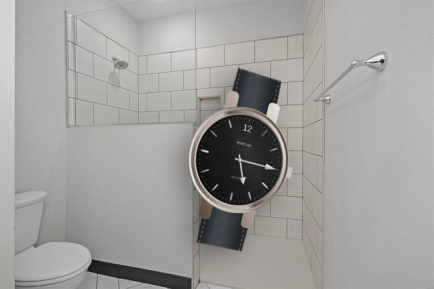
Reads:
h=5 m=15
